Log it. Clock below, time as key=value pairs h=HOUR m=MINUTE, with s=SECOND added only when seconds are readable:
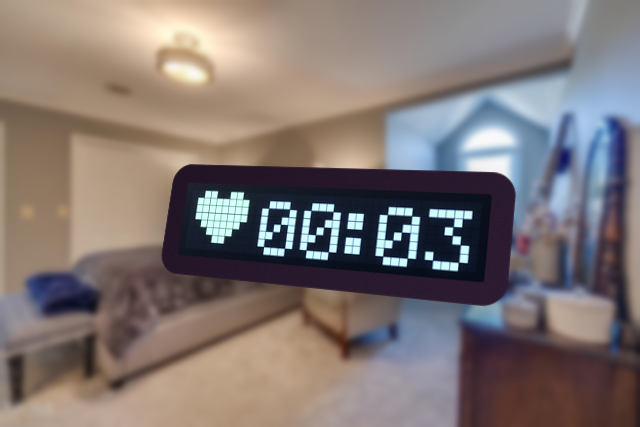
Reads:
h=0 m=3
